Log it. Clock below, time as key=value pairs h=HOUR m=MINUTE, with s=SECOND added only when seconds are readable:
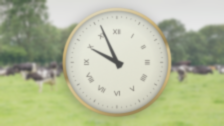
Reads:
h=9 m=56
